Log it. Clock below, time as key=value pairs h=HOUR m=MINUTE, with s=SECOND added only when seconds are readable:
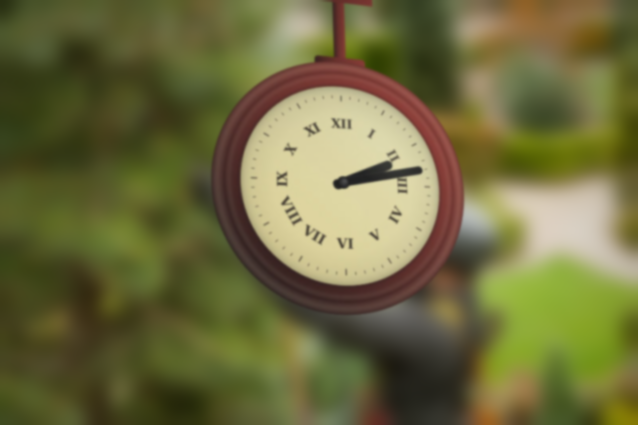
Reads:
h=2 m=13
